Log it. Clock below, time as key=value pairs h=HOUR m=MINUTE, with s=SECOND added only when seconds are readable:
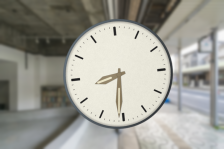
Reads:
h=8 m=31
